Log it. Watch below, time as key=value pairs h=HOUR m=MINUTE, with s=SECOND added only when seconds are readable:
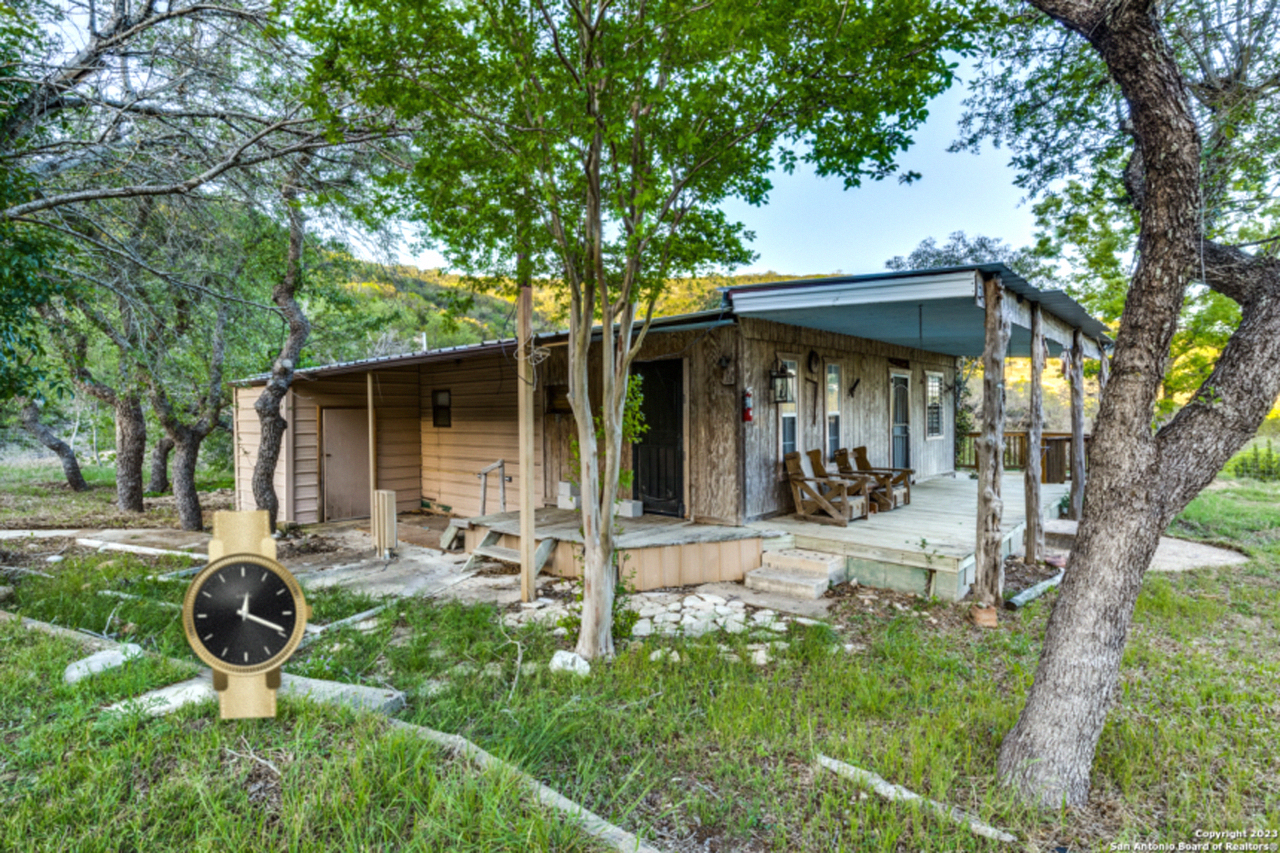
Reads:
h=12 m=19
